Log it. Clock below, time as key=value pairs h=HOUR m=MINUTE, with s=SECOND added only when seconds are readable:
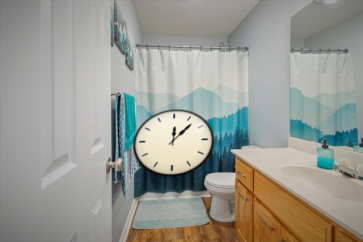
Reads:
h=12 m=7
